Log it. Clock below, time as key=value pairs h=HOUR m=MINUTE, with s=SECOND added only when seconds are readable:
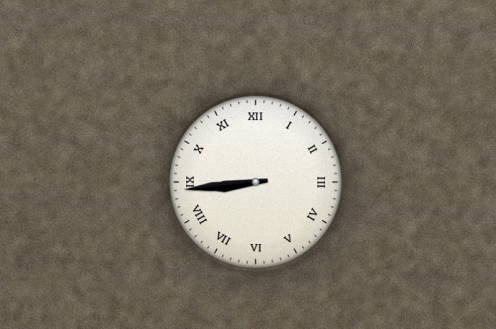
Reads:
h=8 m=44
